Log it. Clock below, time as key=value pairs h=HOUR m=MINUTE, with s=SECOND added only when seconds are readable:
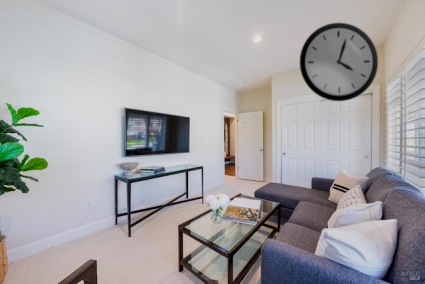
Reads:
h=4 m=3
